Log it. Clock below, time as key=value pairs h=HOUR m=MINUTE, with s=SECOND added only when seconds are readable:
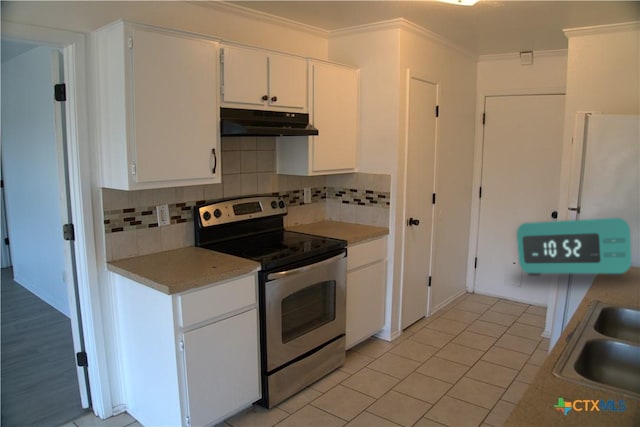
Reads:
h=10 m=52
